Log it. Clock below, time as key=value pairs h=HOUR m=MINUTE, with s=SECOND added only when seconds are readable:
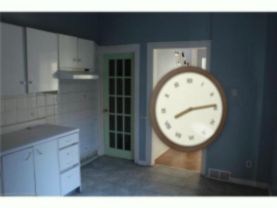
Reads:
h=8 m=14
